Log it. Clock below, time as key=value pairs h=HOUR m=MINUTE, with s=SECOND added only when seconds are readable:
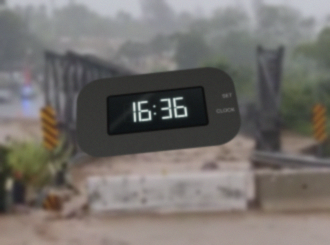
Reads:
h=16 m=36
